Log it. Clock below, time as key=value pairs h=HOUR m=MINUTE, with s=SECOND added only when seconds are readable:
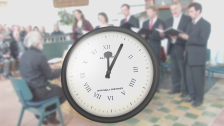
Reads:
h=12 m=5
